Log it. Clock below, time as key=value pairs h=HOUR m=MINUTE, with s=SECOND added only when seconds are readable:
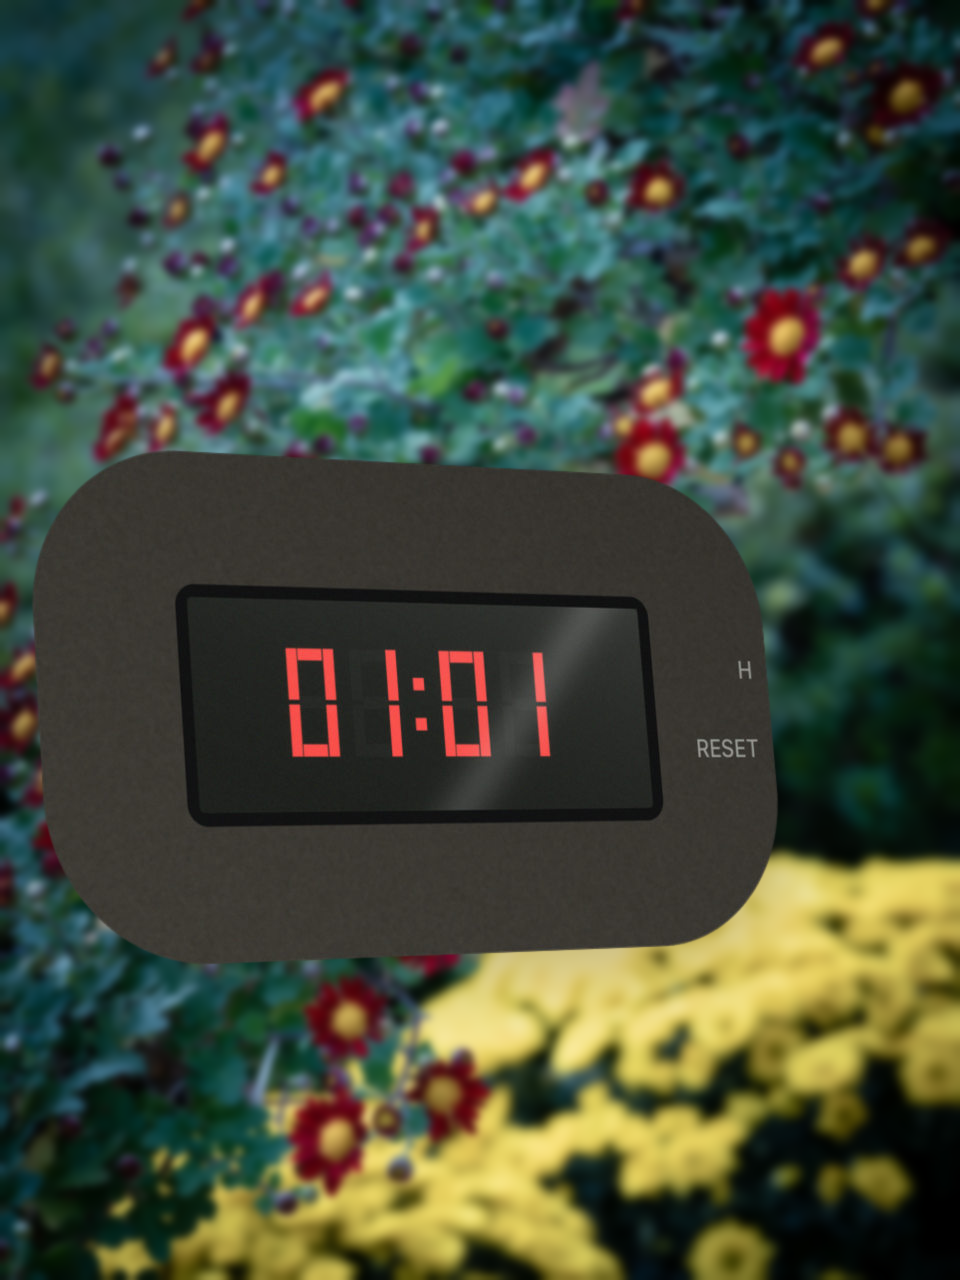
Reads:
h=1 m=1
